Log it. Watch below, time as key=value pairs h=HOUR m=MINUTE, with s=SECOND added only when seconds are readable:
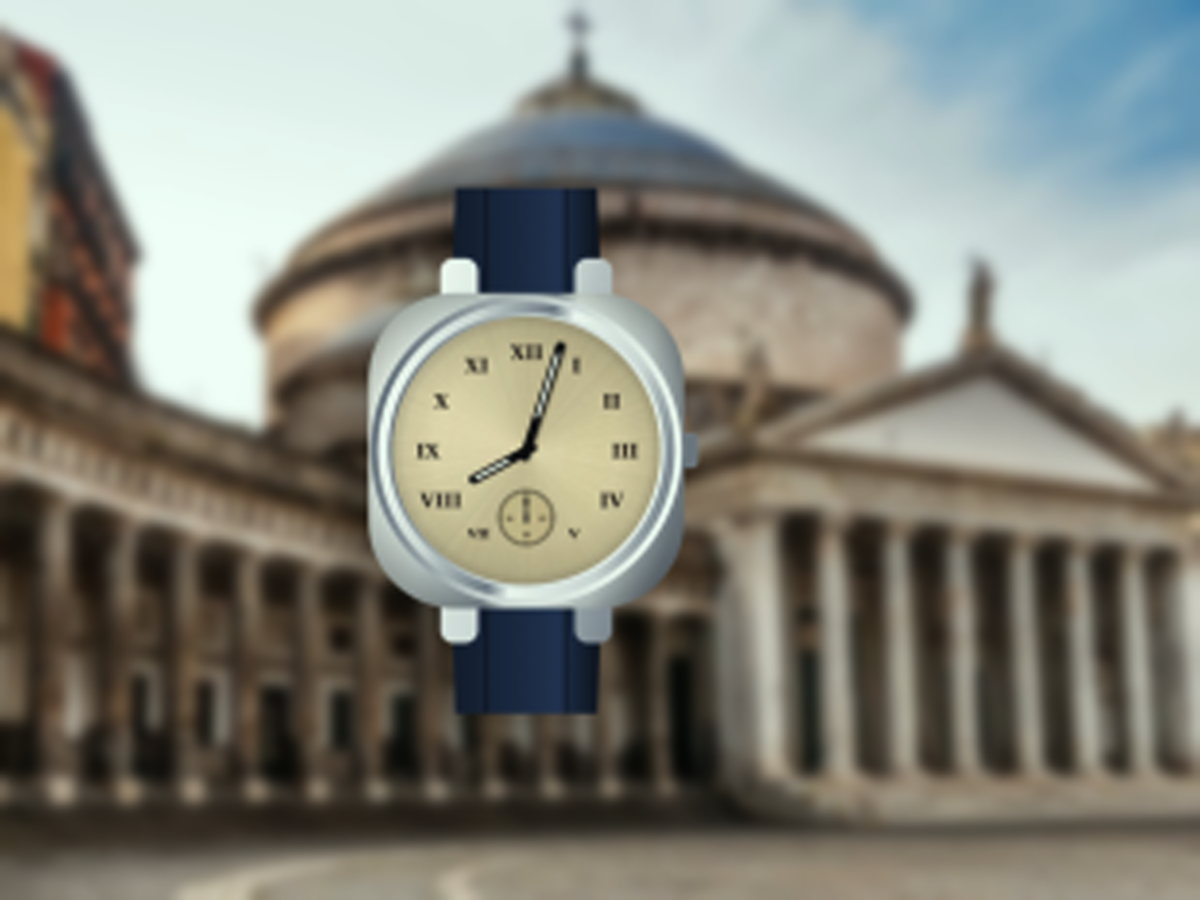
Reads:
h=8 m=3
